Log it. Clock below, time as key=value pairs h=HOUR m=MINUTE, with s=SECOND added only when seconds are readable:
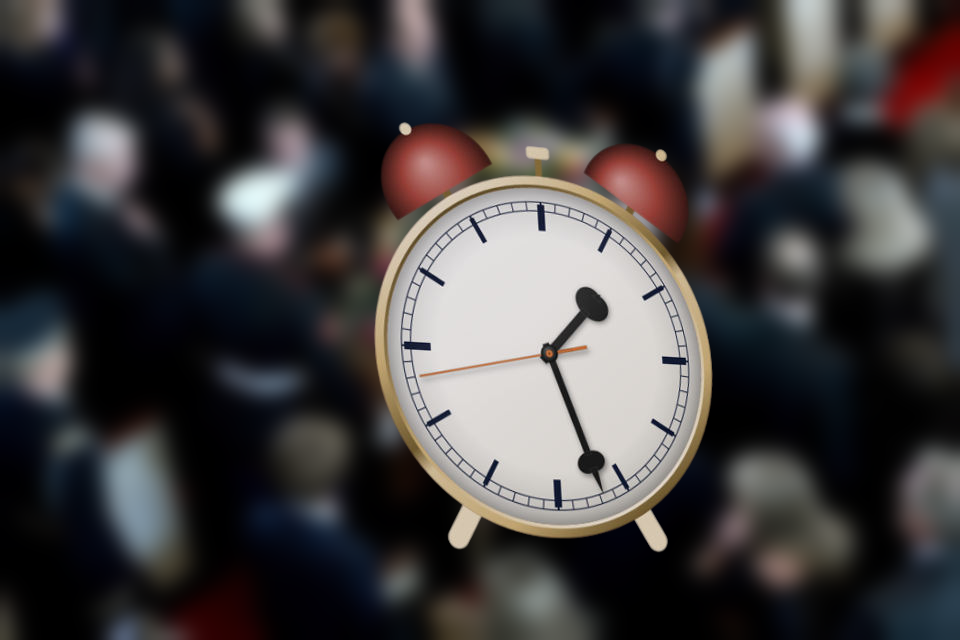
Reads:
h=1 m=26 s=43
